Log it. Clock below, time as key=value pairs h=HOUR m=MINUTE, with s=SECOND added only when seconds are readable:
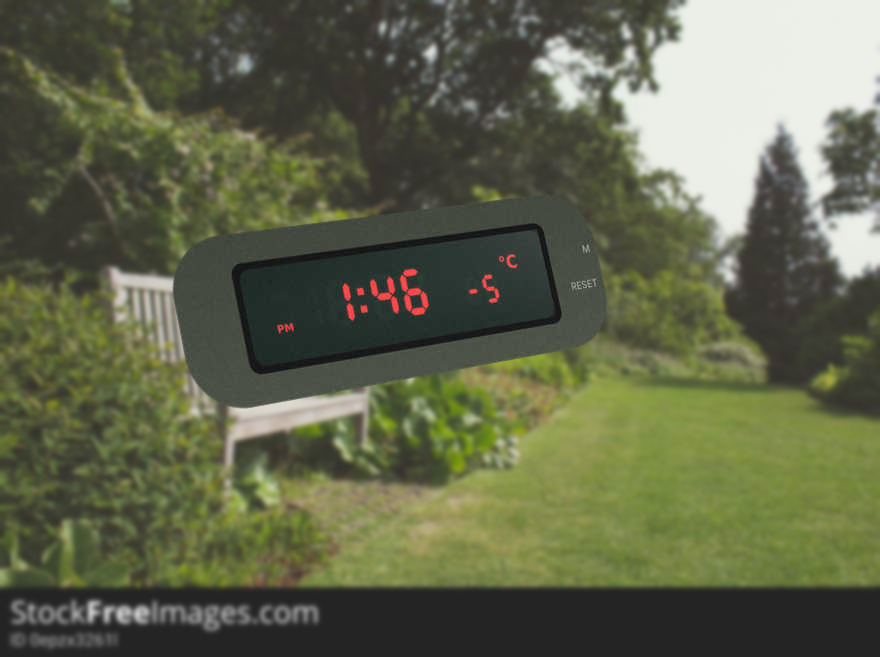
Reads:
h=1 m=46
